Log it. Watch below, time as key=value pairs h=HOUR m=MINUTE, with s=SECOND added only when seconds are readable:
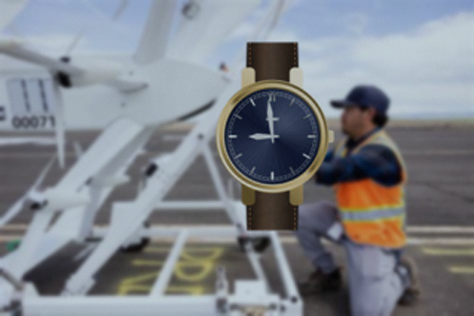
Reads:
h=8 m=59
